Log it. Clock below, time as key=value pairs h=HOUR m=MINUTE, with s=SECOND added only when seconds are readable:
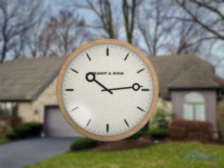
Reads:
h=10 m=14
